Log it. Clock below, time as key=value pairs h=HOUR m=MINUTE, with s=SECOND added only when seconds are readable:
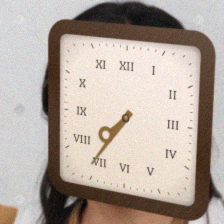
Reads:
h=7 m=36
